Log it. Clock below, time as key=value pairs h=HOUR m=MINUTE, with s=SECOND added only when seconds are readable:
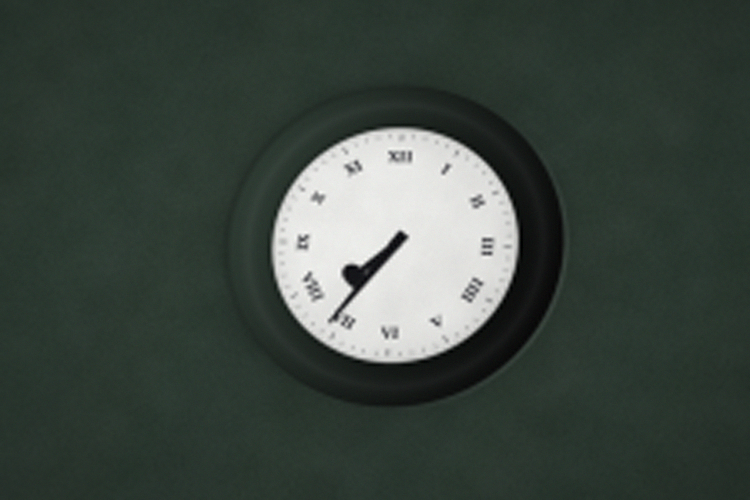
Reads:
h=7 m=36
